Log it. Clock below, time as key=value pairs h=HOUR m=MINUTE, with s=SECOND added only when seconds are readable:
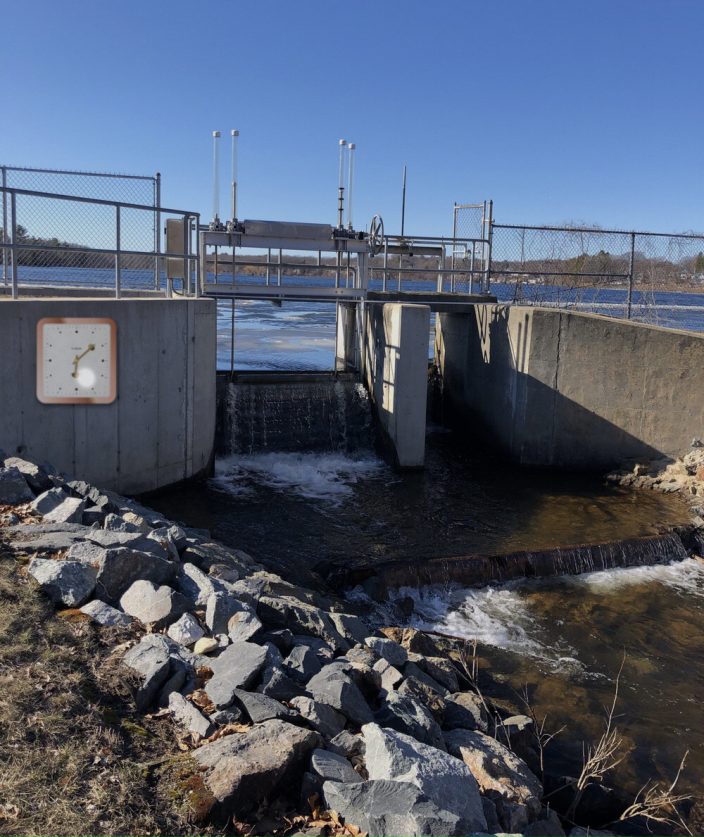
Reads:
h=6 m=8
